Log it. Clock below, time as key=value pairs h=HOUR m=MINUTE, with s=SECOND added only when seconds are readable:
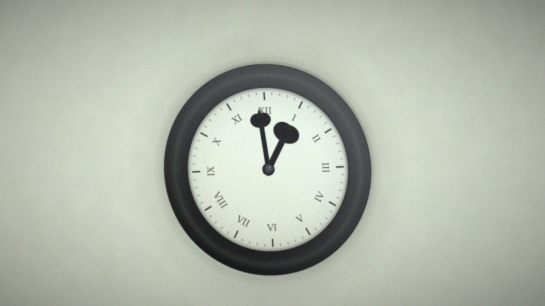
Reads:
h=12 m=59
